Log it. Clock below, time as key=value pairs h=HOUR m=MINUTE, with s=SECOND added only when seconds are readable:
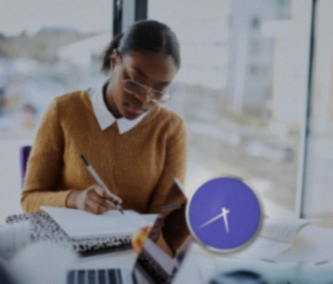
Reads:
h=5 m=40
